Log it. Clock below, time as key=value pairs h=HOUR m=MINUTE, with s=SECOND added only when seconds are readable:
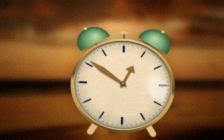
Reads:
h=12 m=51
